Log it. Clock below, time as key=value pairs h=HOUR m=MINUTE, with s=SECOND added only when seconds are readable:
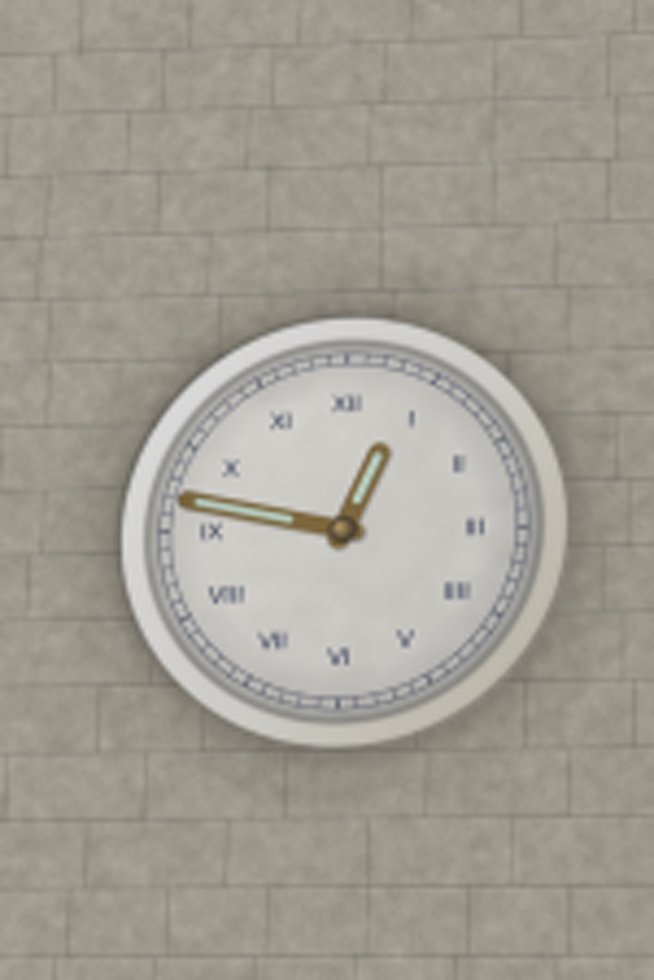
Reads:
h=12 m=47
